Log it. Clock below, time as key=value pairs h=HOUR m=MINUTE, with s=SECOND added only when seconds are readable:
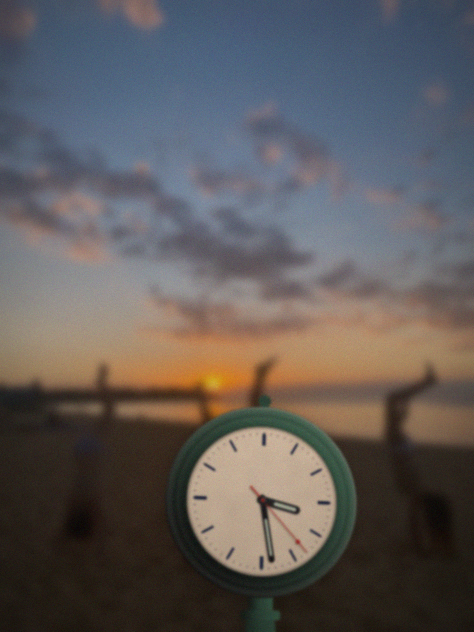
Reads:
h=3 m=28 s=23
